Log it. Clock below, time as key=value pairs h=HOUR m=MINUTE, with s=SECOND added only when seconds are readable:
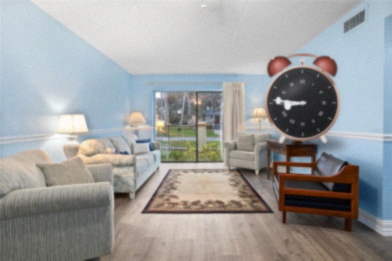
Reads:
h=8 m=46
